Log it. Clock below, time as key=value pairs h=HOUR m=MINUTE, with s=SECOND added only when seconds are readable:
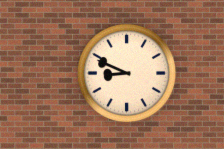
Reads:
h=8 m=49
